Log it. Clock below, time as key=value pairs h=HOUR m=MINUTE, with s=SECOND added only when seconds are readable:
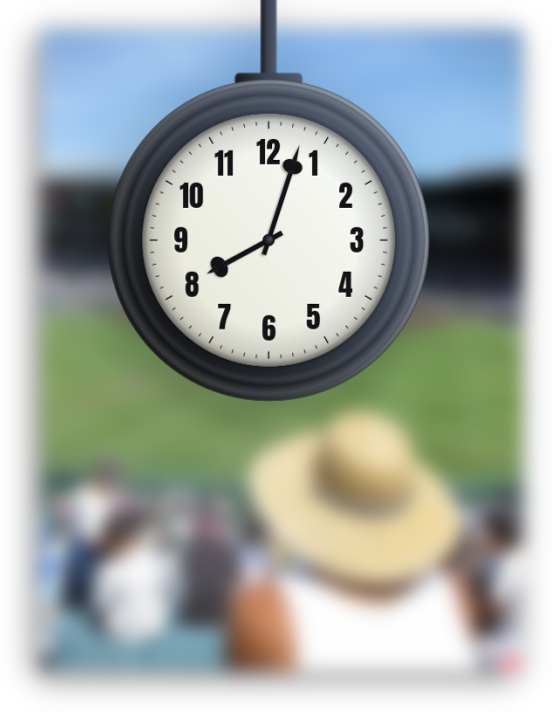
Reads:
h=8 m=3
